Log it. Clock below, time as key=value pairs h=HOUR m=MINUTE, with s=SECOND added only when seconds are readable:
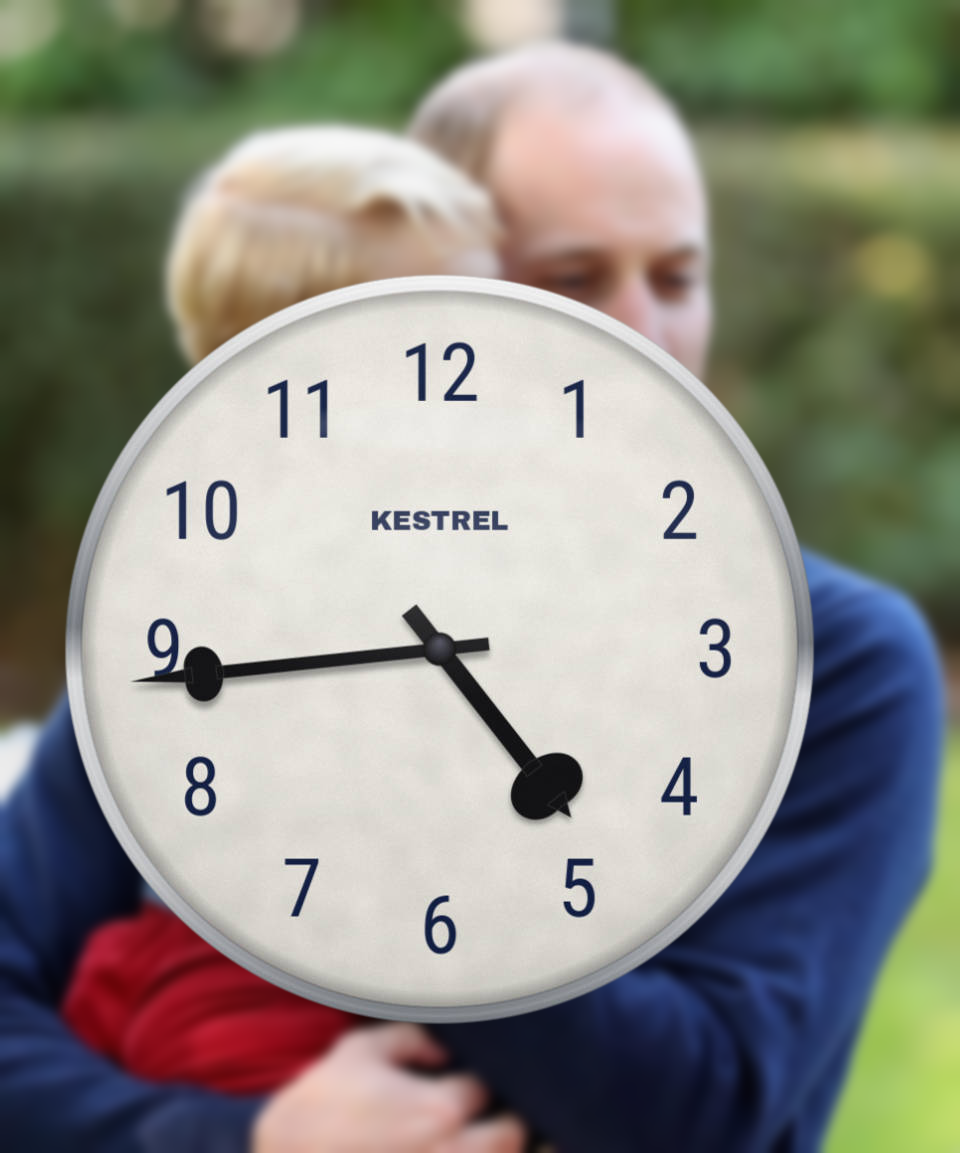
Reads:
h=4 m=44
